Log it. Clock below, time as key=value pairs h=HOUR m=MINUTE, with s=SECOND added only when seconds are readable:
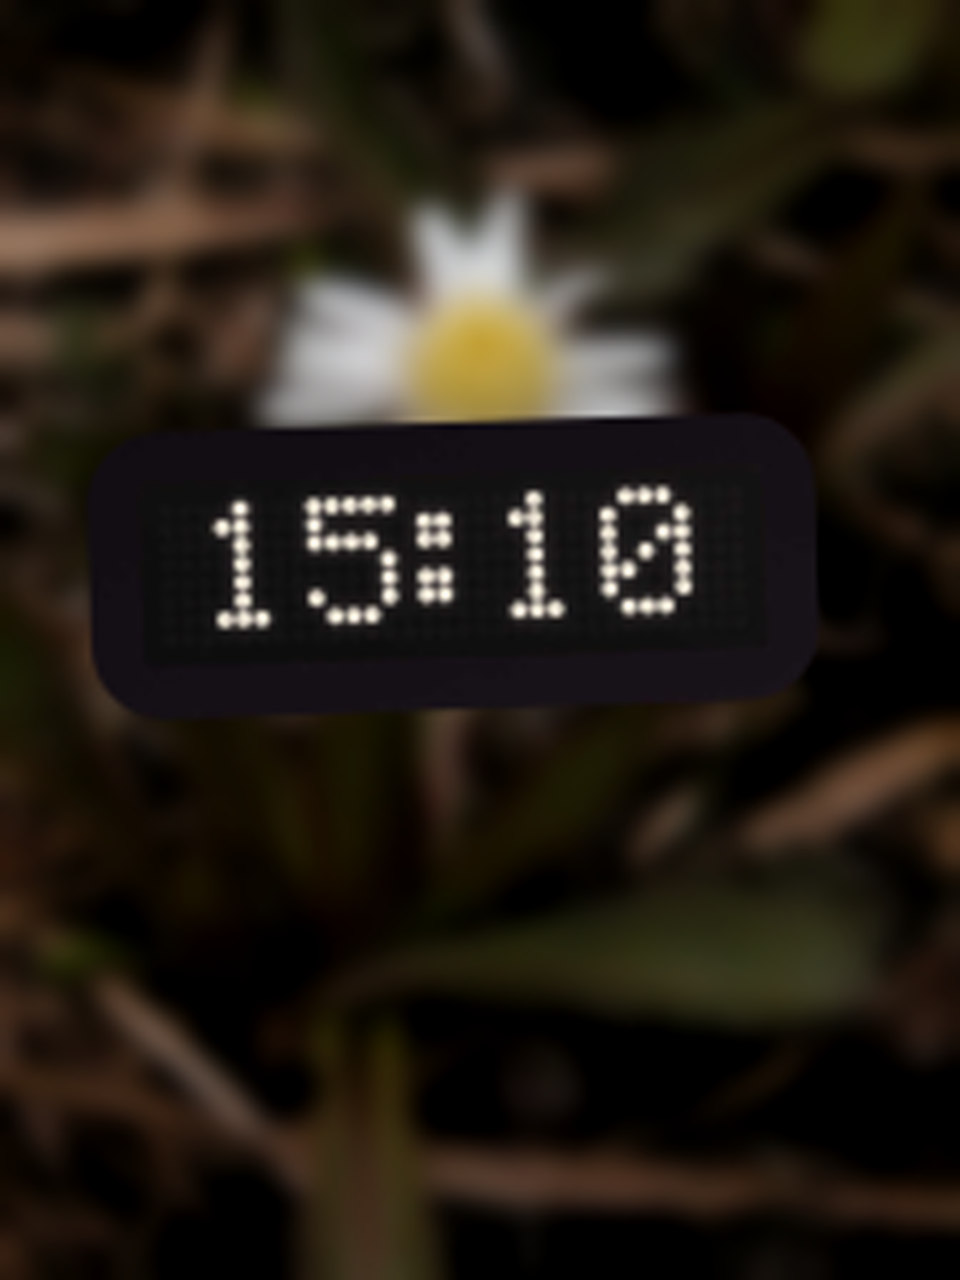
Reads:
h=15 m=10
